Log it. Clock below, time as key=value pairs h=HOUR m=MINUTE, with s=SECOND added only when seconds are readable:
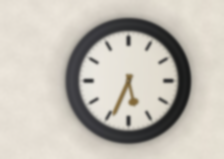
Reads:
h=5 m=34
